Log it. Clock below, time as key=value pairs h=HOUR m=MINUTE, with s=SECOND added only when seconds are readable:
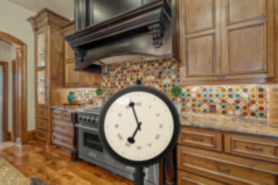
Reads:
h=6 m=57
